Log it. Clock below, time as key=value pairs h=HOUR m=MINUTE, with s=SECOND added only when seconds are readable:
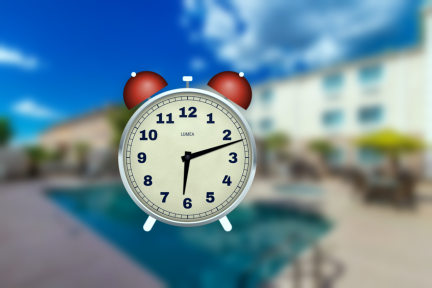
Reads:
h=6 m=12
